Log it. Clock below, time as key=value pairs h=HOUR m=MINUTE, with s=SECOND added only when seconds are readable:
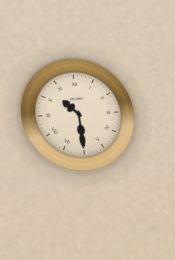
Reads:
h=10 m=30
